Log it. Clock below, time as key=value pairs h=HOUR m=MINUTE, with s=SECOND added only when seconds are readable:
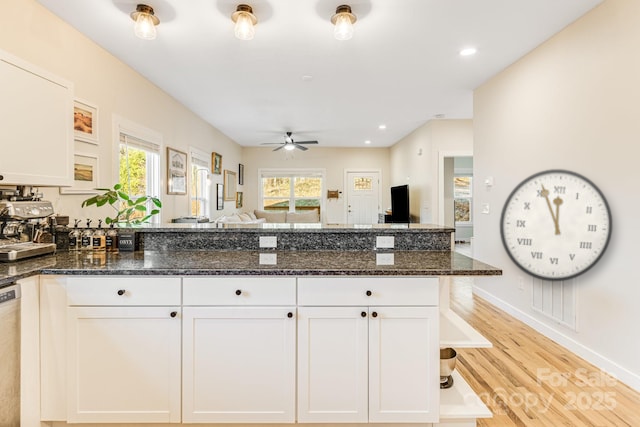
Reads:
h=11 m=56
